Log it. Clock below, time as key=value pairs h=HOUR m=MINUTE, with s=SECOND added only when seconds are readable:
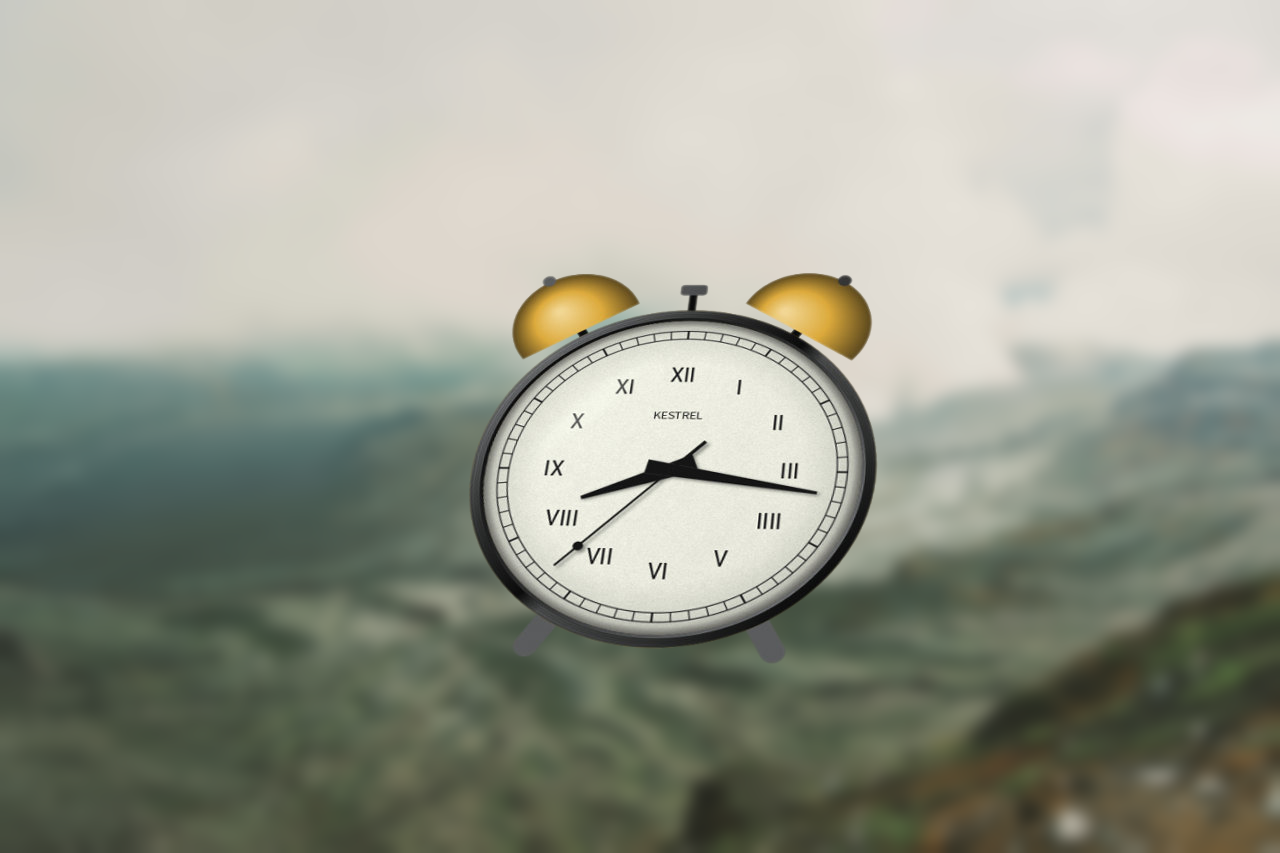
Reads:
h=8 m=16 s=37
